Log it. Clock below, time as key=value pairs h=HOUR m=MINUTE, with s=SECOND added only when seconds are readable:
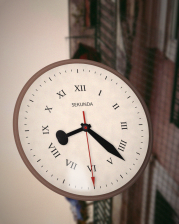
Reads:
h=8 m=22 s=30
